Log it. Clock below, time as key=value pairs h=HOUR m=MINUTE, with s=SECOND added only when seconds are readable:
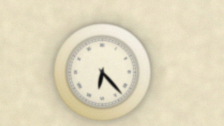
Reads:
h=6 m=23
